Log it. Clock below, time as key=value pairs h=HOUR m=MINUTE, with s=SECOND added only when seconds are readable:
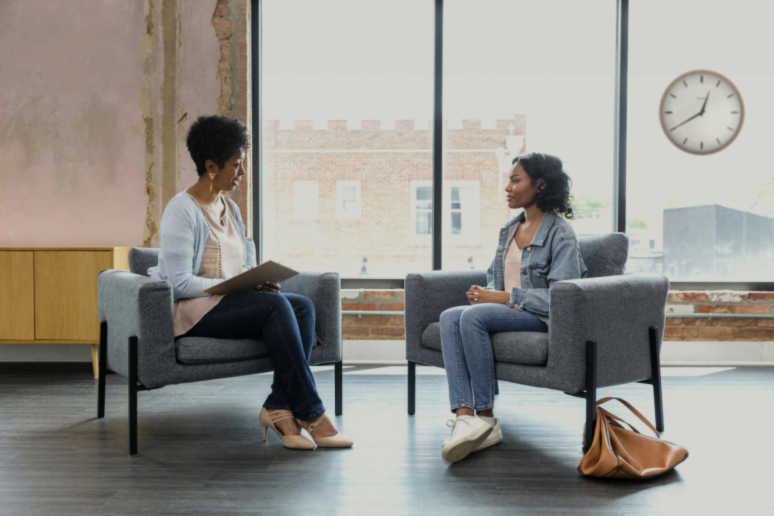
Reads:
h=12 m=40
